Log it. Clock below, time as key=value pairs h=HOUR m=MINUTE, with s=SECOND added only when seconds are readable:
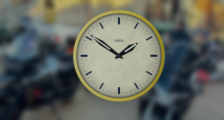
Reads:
h=1 m=51
